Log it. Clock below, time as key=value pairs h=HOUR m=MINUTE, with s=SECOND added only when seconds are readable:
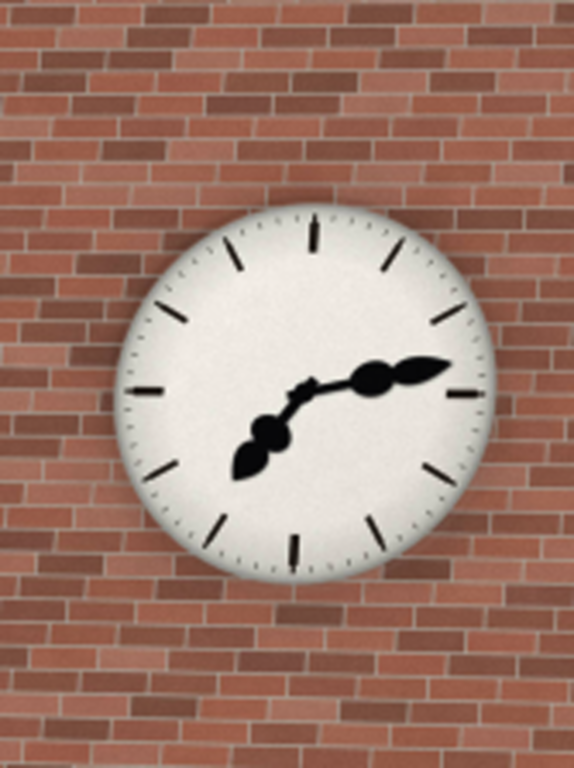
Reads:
h=7 m=13
